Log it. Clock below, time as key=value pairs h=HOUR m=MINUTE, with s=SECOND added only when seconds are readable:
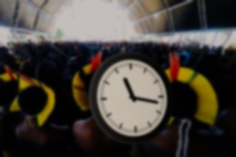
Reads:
h=11 m=17
